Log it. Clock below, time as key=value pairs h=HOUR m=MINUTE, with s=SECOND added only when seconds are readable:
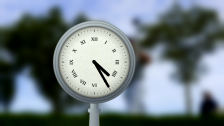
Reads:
h=4 m=25
